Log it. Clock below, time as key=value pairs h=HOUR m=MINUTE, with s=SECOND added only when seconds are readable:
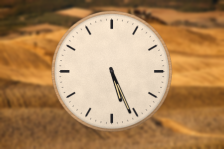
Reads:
h=5 m=26
